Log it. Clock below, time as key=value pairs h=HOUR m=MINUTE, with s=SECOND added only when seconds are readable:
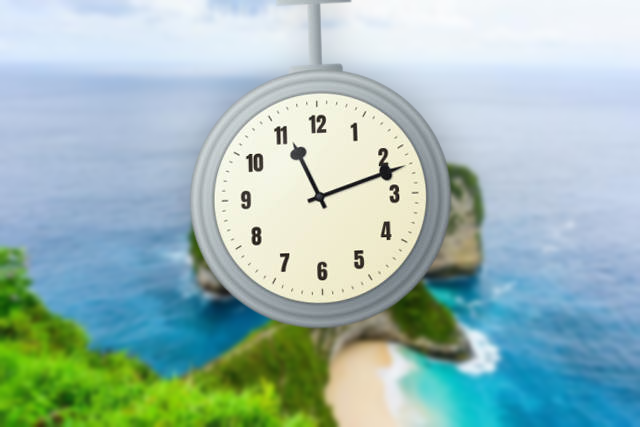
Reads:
h=11 m=12
